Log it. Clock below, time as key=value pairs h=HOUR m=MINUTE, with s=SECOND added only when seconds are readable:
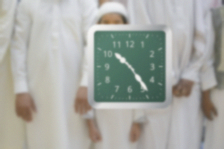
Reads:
h=10 m=24
